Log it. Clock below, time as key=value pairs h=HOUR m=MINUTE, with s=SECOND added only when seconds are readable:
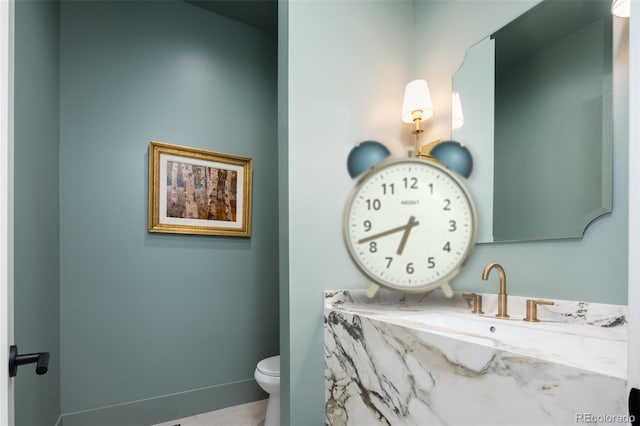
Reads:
h=6 m=42
